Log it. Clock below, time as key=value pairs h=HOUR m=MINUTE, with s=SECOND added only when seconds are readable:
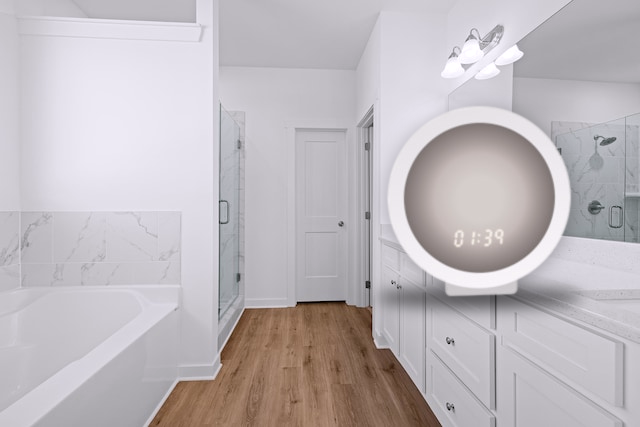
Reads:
h=1 m=39
